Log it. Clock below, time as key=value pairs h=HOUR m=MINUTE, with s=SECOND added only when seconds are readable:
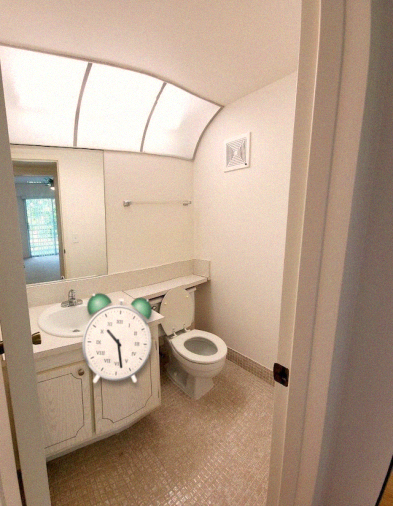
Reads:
h=10 m=28
